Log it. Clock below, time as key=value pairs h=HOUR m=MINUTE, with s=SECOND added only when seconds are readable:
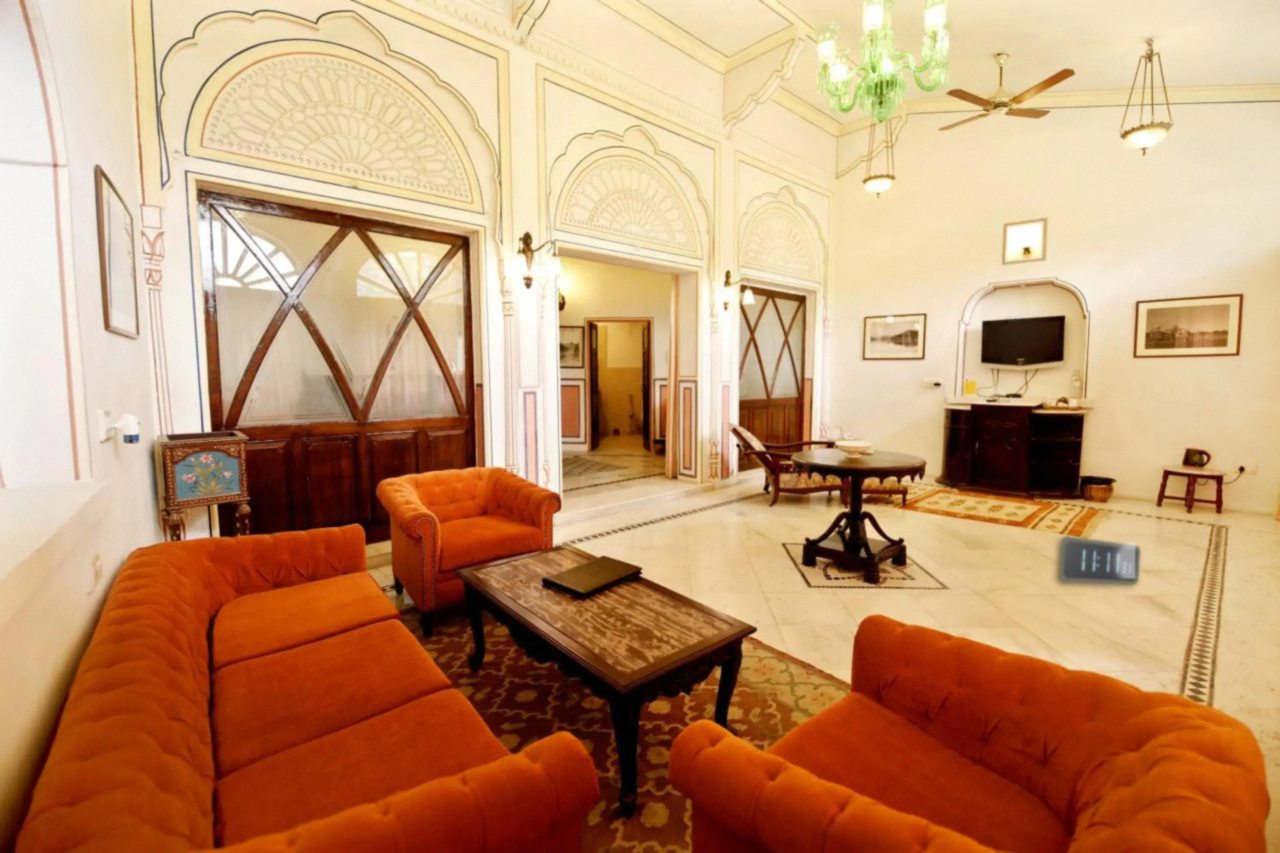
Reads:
h=11 m=11
